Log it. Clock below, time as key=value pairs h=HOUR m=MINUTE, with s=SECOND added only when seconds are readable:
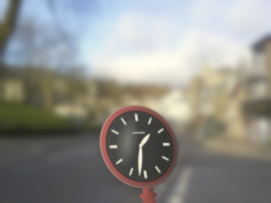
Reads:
h=1 m=32
